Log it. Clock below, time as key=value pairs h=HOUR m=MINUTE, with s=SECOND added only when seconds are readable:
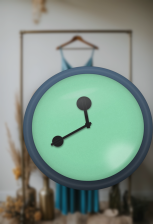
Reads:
h=11 m=40
